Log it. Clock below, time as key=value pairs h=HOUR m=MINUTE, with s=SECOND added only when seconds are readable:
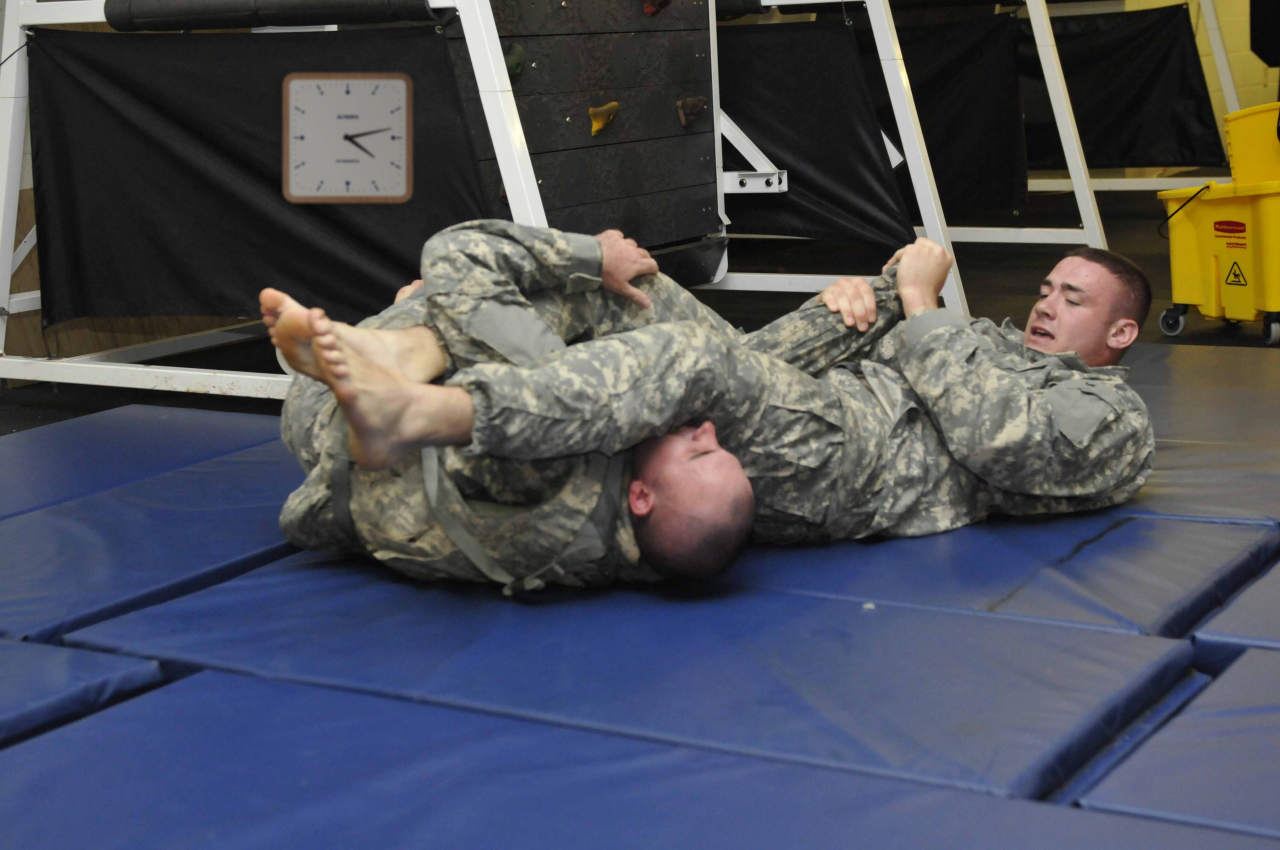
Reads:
h=4 m=13
